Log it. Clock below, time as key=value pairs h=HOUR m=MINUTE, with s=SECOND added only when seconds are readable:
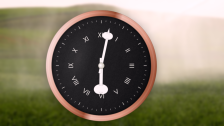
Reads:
h=6 m=2
